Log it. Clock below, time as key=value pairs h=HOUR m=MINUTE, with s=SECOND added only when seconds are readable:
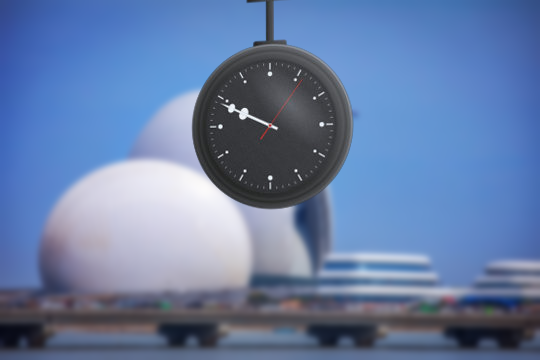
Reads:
h=9 m=49 s=6
